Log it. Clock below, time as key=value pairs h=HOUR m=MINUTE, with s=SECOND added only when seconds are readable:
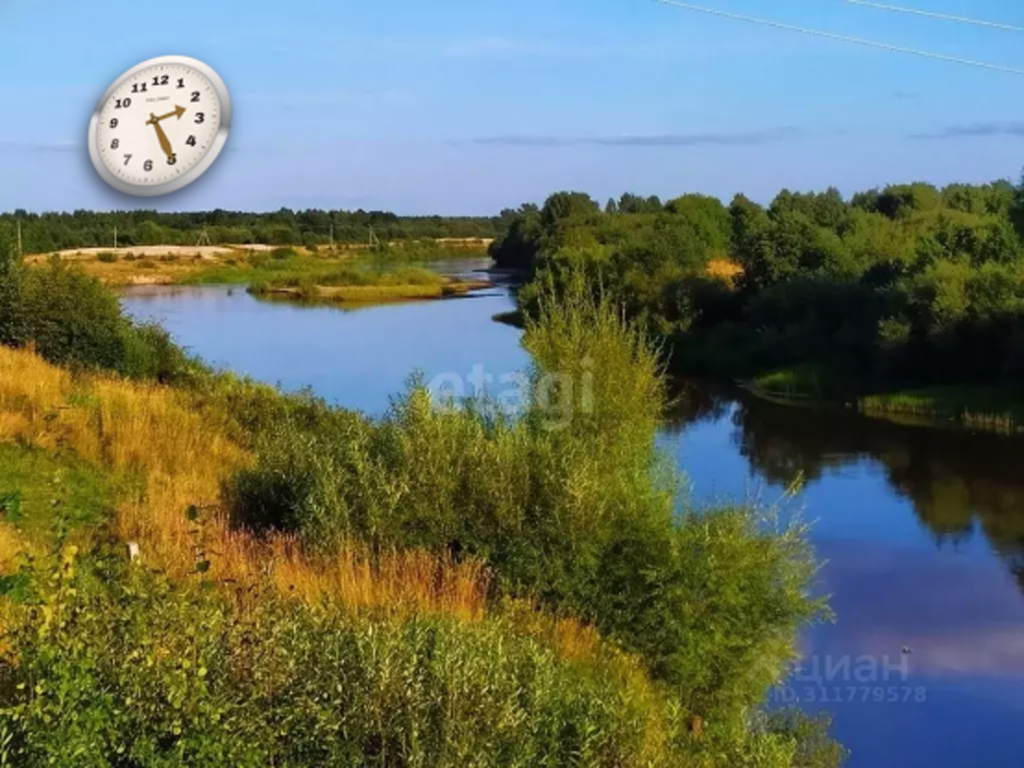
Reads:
h=2 m=25
